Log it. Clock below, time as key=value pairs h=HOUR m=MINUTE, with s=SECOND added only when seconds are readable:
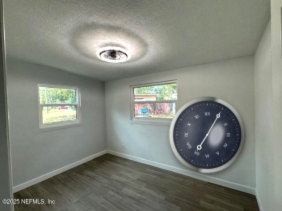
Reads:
h=7 m=5
